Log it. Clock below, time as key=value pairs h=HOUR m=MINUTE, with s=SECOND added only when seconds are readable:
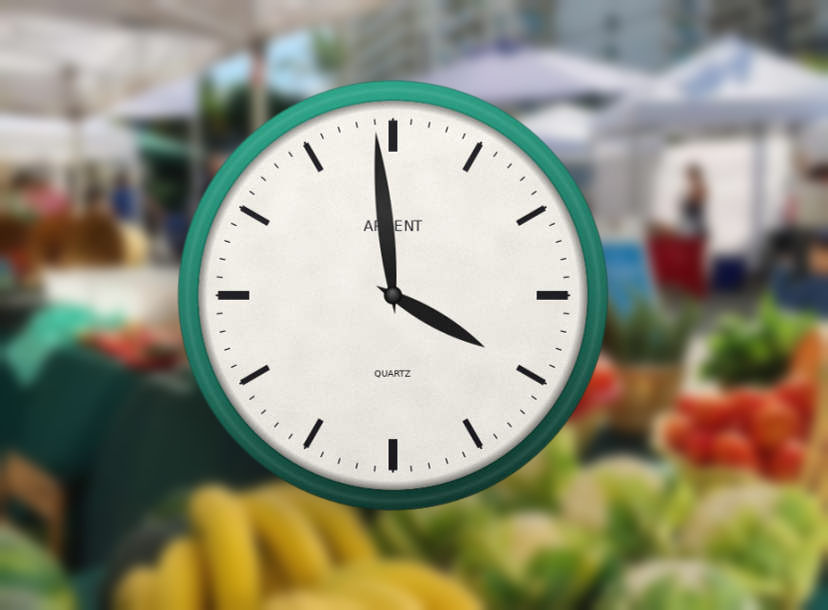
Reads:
h=3 m=59
